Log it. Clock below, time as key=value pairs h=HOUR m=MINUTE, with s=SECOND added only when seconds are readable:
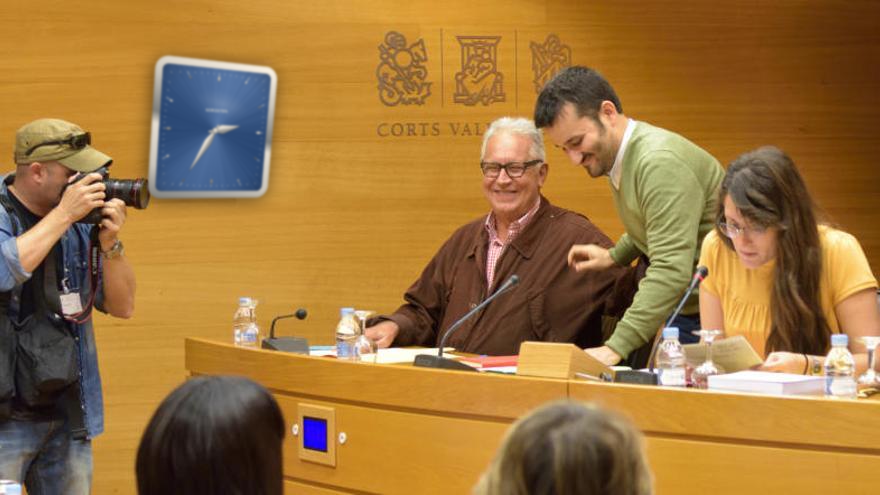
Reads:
h=2 m=35
